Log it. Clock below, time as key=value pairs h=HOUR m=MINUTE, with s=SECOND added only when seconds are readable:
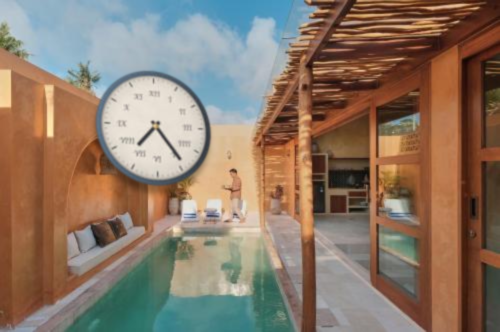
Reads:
h=7 m=24
